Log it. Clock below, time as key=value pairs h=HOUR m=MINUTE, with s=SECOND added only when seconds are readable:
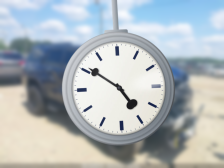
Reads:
h=4 m=51
